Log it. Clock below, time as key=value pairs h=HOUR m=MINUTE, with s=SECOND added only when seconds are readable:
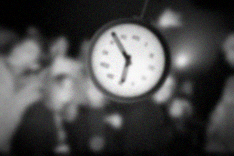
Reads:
h=5 m=52
